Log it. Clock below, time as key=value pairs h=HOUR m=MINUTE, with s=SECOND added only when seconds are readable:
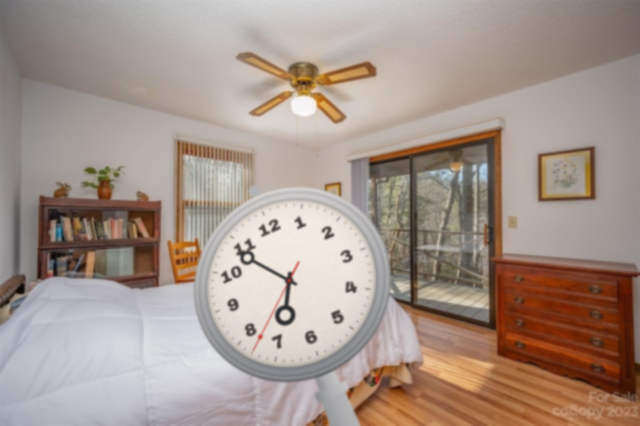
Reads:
h=6 m=53 s=38
